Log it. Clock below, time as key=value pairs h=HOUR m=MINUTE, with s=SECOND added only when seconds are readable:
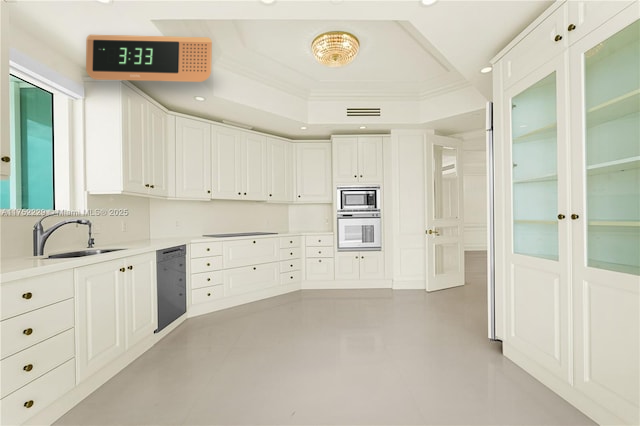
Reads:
h=3 m=33
